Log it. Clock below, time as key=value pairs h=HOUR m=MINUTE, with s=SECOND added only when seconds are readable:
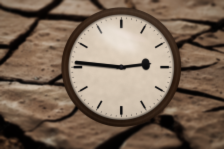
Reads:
h=2 m=46
